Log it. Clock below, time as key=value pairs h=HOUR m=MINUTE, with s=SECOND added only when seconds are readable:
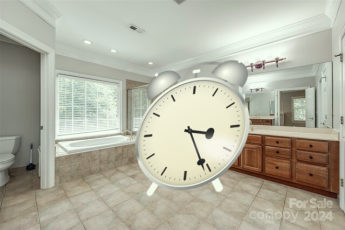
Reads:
h=3 m=26
